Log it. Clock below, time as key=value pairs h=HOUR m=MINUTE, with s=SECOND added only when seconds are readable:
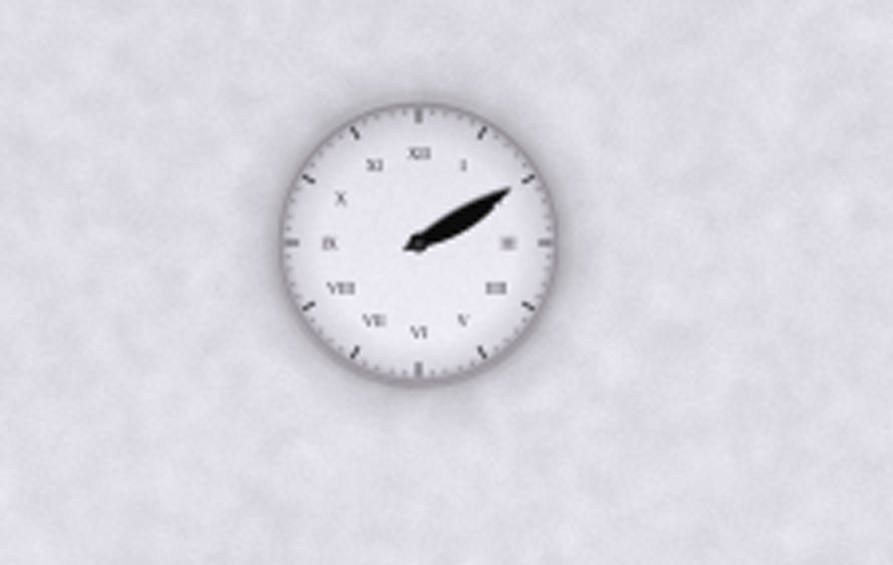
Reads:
h=2 m=10
